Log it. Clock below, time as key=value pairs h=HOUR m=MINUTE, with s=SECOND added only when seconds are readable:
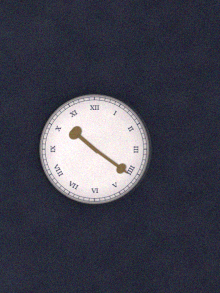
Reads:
h=10 m=21
